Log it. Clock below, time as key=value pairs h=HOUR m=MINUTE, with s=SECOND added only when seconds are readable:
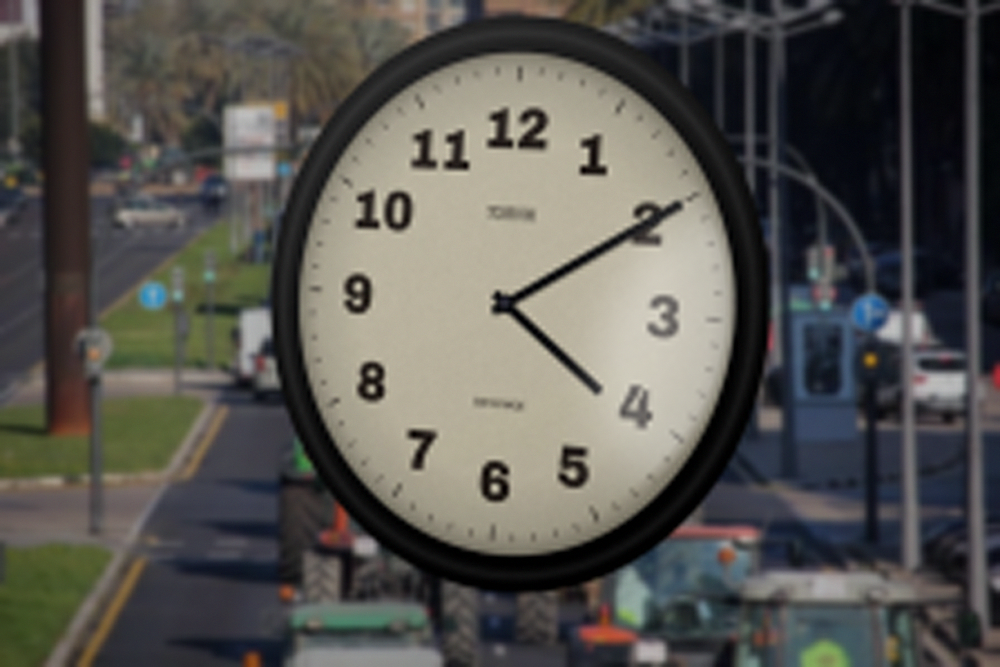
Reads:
h=4 m=10
